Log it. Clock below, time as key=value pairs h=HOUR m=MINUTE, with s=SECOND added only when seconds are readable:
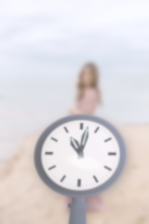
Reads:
h=11 m=2
